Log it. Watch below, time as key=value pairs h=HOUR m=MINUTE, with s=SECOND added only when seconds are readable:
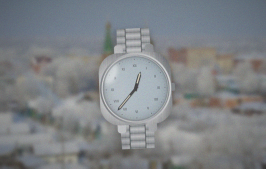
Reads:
h=12 m=37
